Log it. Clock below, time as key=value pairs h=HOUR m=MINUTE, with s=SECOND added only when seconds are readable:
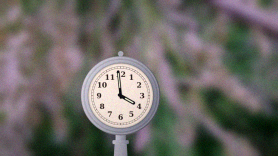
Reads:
h=3 m=59
